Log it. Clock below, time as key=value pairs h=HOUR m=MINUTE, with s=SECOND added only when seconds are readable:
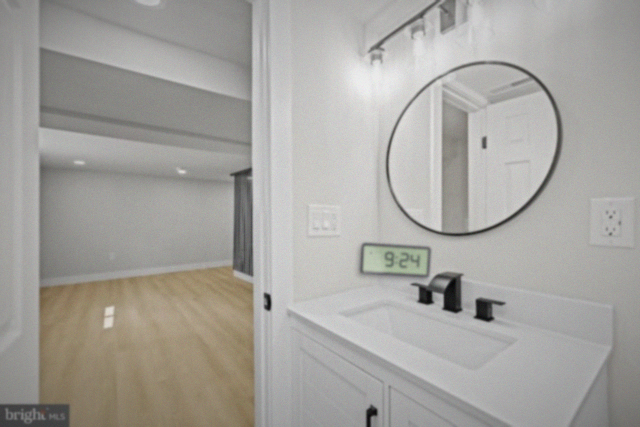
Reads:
h=9 m=24
